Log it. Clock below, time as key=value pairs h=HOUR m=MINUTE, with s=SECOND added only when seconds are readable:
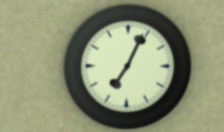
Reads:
h=7 m=4
